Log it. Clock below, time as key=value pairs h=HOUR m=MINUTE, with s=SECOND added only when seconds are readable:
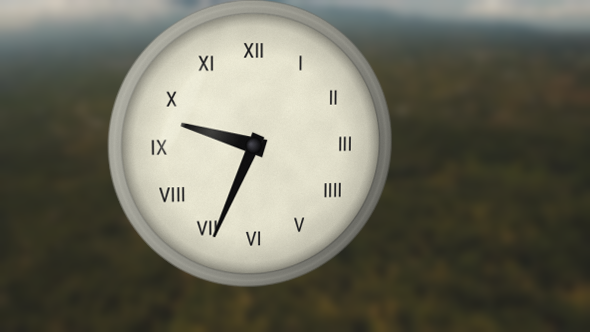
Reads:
h=9 m=34
